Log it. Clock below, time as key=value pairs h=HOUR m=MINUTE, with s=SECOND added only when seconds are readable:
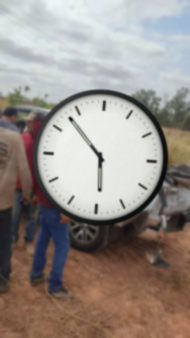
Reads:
h=5 m=53
